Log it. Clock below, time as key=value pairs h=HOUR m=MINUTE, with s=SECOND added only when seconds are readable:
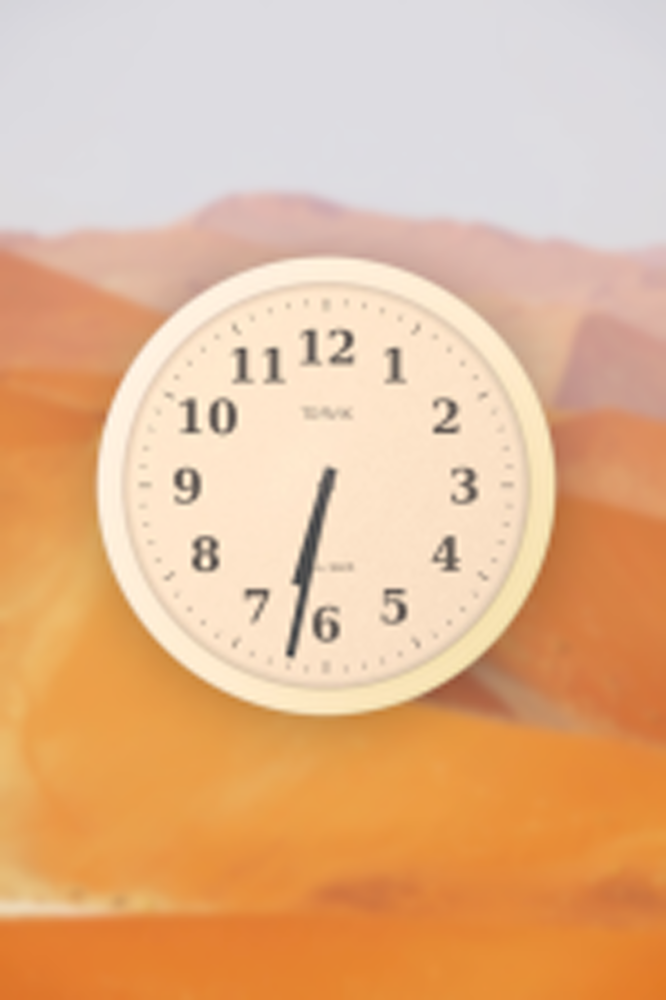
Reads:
h=6 m=32
